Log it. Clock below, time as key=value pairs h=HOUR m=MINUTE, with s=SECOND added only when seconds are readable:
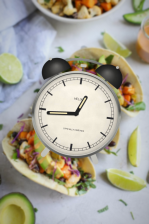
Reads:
h=12 m=44
